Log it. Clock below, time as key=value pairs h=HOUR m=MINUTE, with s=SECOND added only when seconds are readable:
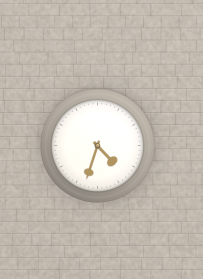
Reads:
h=4 m=33
